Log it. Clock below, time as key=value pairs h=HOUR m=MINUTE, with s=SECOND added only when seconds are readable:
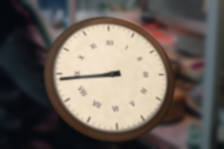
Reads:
h=8 m=44
